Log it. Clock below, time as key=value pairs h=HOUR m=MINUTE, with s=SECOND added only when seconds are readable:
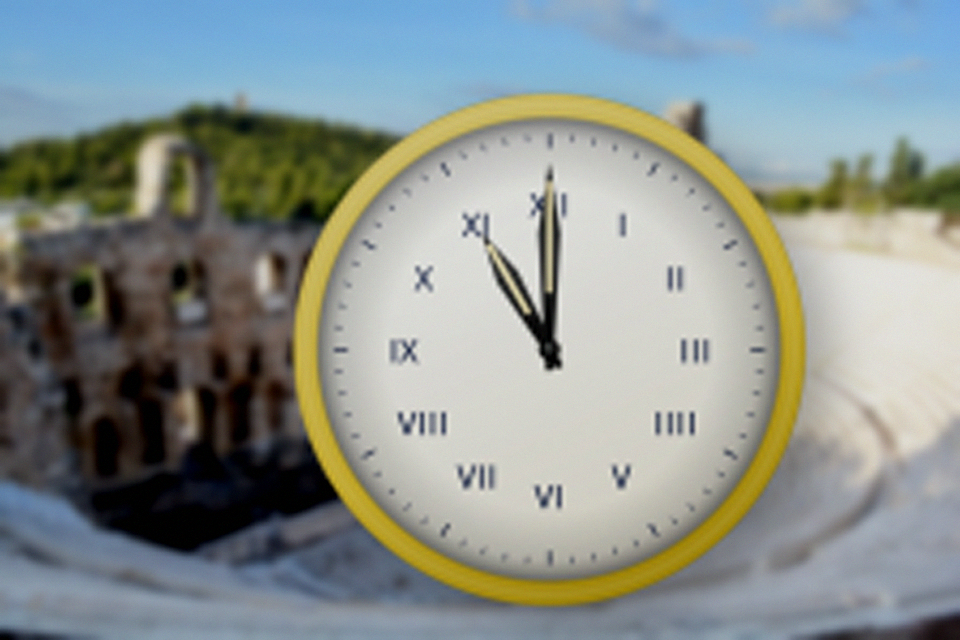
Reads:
h=11 m=0
